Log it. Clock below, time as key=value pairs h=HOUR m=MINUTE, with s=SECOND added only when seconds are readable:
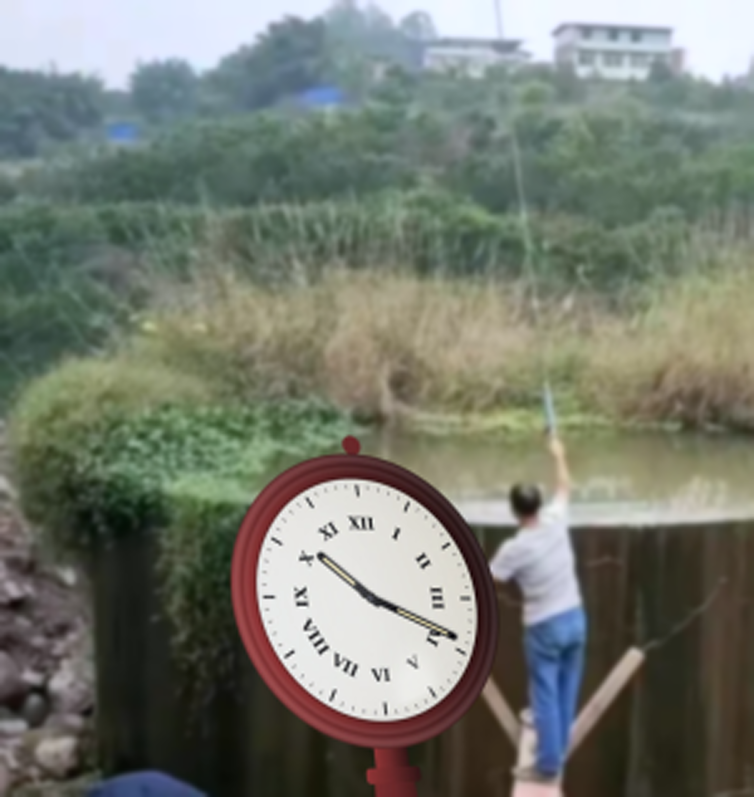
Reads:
h=10 m=19
